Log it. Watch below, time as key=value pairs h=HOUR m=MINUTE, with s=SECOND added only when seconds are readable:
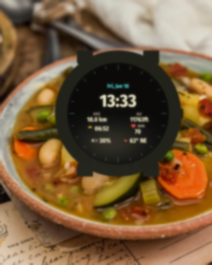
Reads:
h=13 m=33
